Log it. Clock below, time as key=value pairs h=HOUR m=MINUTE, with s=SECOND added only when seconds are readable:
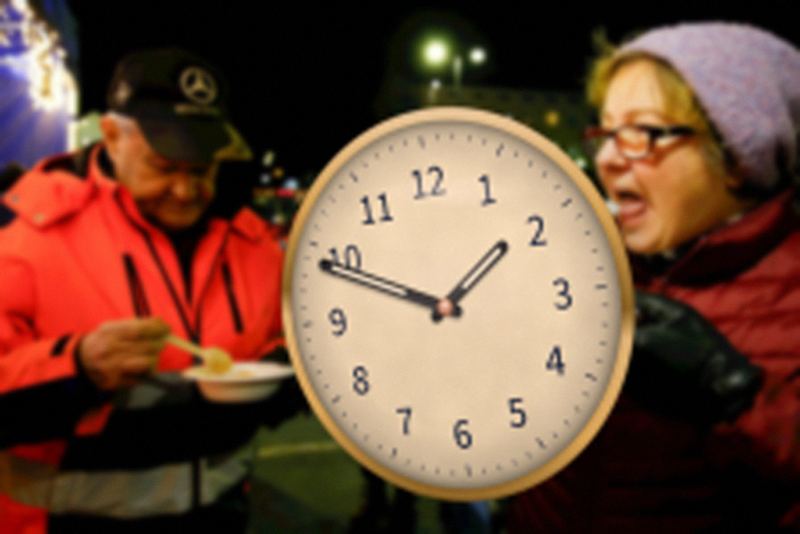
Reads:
h=1 m=49
